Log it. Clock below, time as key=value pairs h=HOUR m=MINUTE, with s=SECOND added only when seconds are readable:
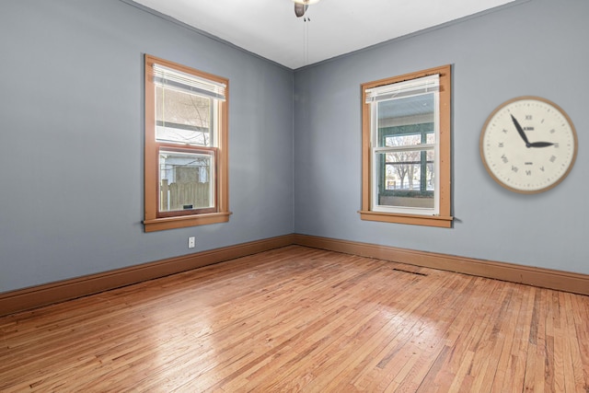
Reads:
h=2 m=55
